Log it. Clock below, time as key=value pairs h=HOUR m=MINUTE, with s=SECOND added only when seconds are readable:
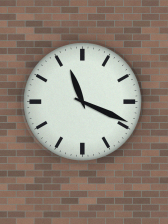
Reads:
h=11 m=19
